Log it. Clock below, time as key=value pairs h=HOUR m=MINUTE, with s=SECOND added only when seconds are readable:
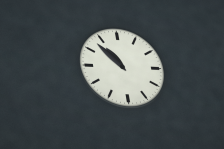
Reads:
h=10 m=53
